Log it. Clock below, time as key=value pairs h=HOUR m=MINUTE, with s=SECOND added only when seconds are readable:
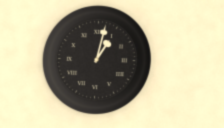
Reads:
h=1 m=2
